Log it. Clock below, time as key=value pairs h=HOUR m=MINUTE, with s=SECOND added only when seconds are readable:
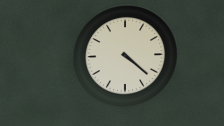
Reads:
h=4 m=22
